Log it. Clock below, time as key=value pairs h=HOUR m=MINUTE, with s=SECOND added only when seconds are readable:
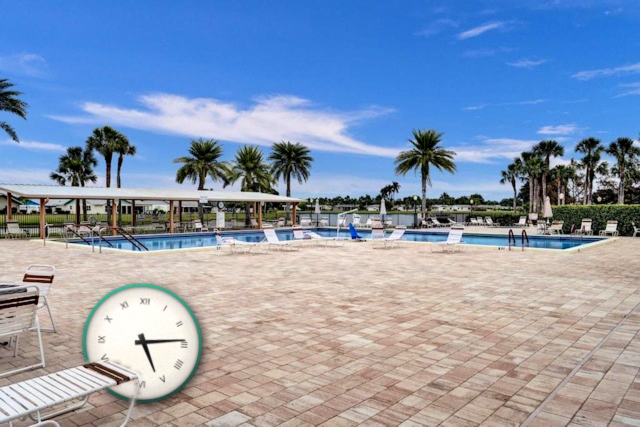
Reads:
h=5 m=14
